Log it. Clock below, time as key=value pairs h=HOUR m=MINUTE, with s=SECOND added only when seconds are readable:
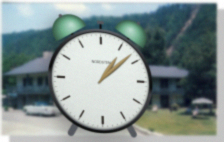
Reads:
h=1 m=8
